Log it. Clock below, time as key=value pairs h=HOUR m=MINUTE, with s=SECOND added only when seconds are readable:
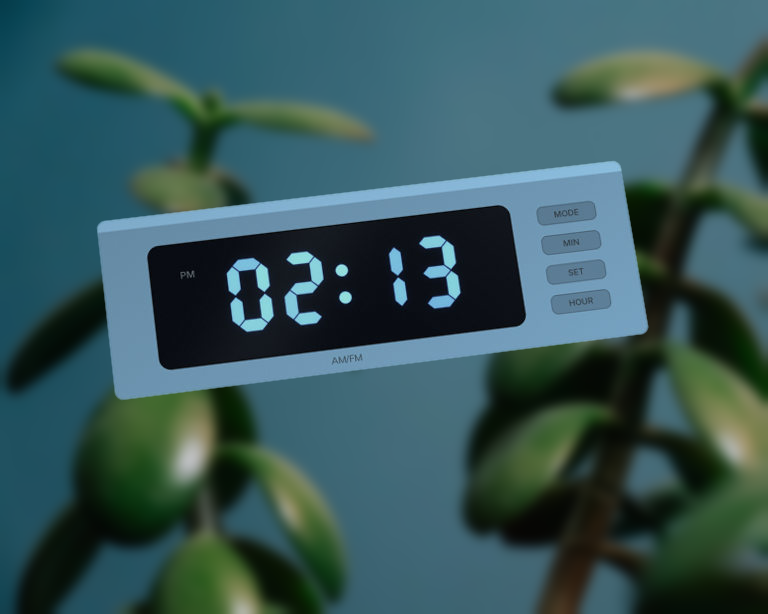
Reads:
h=2 m=13
